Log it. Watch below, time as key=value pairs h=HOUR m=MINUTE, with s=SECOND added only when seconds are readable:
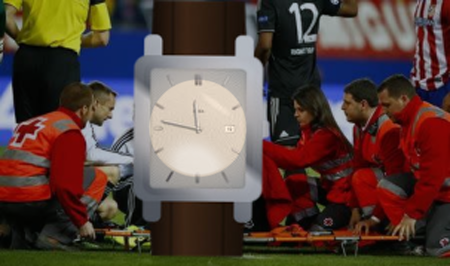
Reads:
h=11 m=47
